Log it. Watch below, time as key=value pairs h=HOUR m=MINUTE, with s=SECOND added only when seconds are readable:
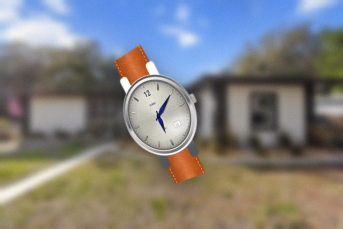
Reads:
h=6 m=10
